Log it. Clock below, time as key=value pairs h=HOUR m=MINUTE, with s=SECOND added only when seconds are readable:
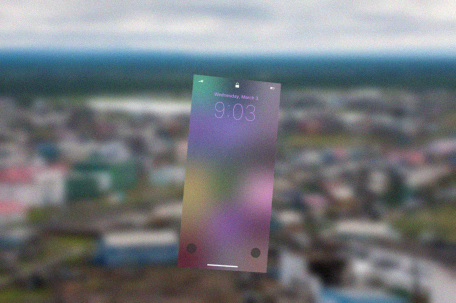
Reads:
h=9 m=3
